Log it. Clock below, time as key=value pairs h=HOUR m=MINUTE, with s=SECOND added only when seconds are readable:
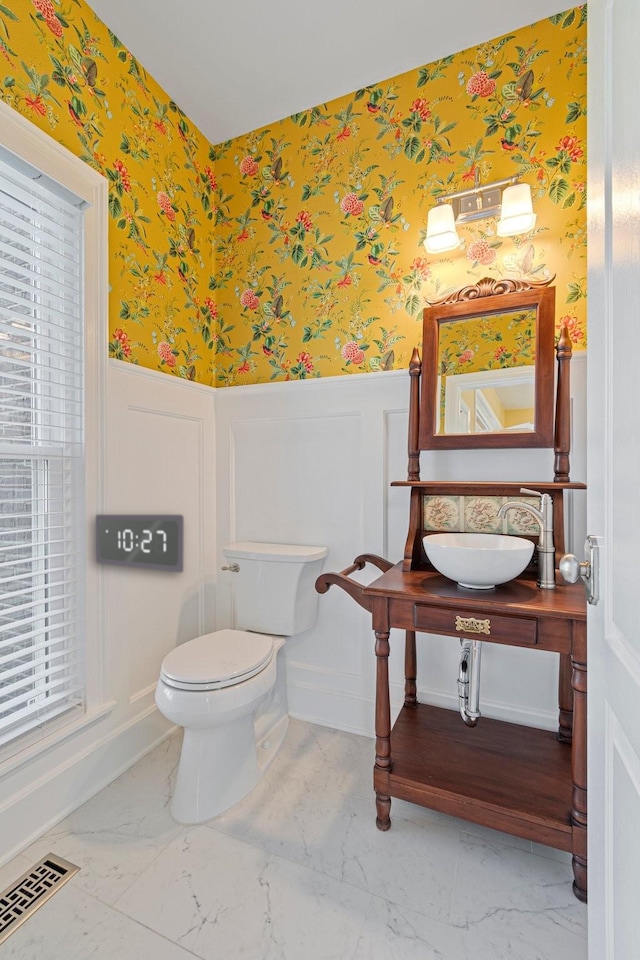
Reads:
h=10 m=27
